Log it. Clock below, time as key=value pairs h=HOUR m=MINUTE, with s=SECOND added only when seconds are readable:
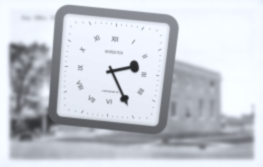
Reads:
h=2 m=25
